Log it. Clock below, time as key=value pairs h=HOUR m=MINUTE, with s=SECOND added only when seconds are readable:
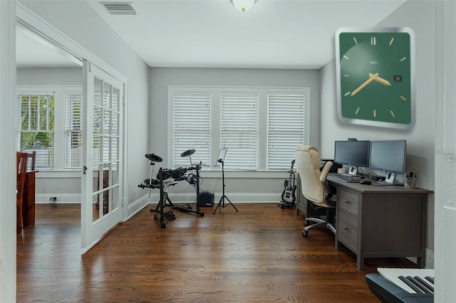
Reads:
h=3 m=39
